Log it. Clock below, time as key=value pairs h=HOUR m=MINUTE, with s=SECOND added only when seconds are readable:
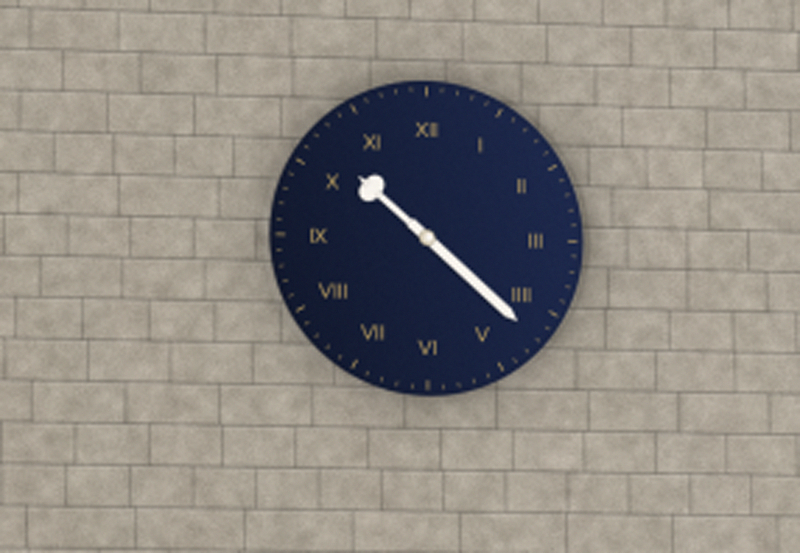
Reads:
h=10 m=22
